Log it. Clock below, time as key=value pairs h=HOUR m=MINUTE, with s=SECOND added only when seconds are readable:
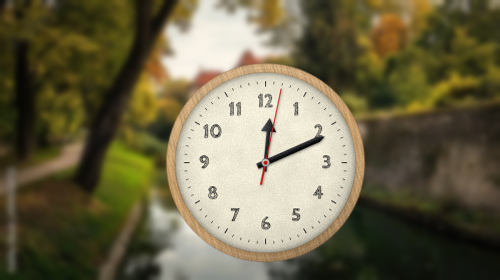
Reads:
h=12 m=11 s=2
